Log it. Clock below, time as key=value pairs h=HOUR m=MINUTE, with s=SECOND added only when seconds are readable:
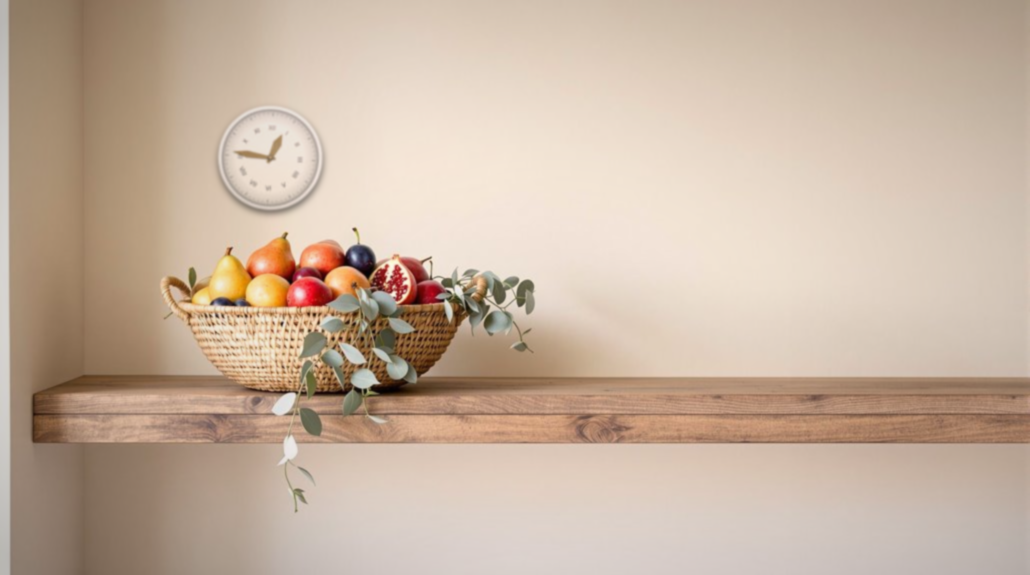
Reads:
h=12 m=46
